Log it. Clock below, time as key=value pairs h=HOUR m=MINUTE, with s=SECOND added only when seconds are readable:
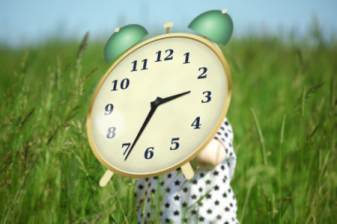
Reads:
h=2 m=34
